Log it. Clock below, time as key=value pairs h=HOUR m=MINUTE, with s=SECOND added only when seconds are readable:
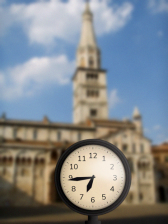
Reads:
h=6 m=44
